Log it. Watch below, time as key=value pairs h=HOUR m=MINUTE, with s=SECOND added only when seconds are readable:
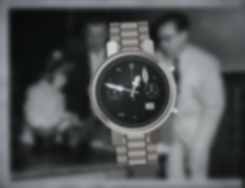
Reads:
h=12 m=48
